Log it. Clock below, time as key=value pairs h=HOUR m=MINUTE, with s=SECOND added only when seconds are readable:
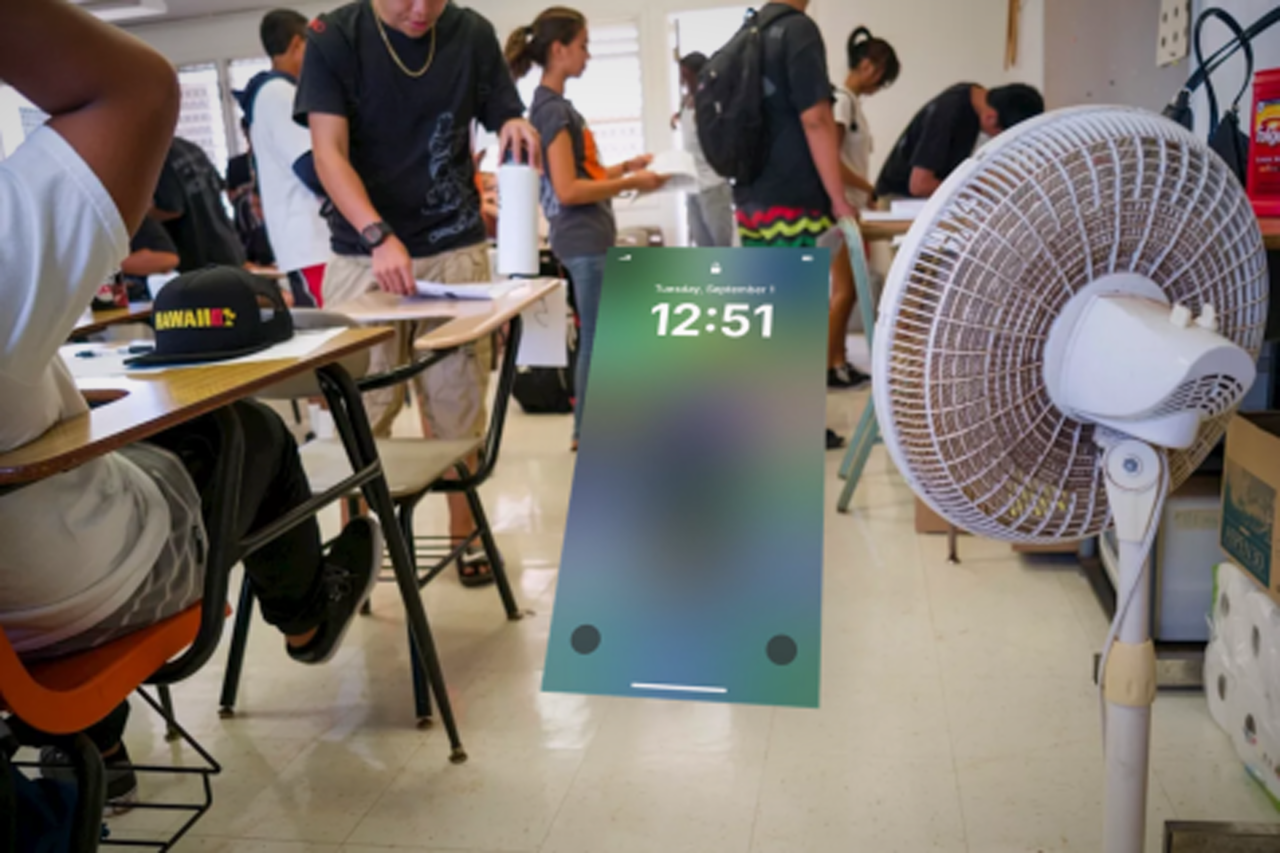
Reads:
h=12 m=51
